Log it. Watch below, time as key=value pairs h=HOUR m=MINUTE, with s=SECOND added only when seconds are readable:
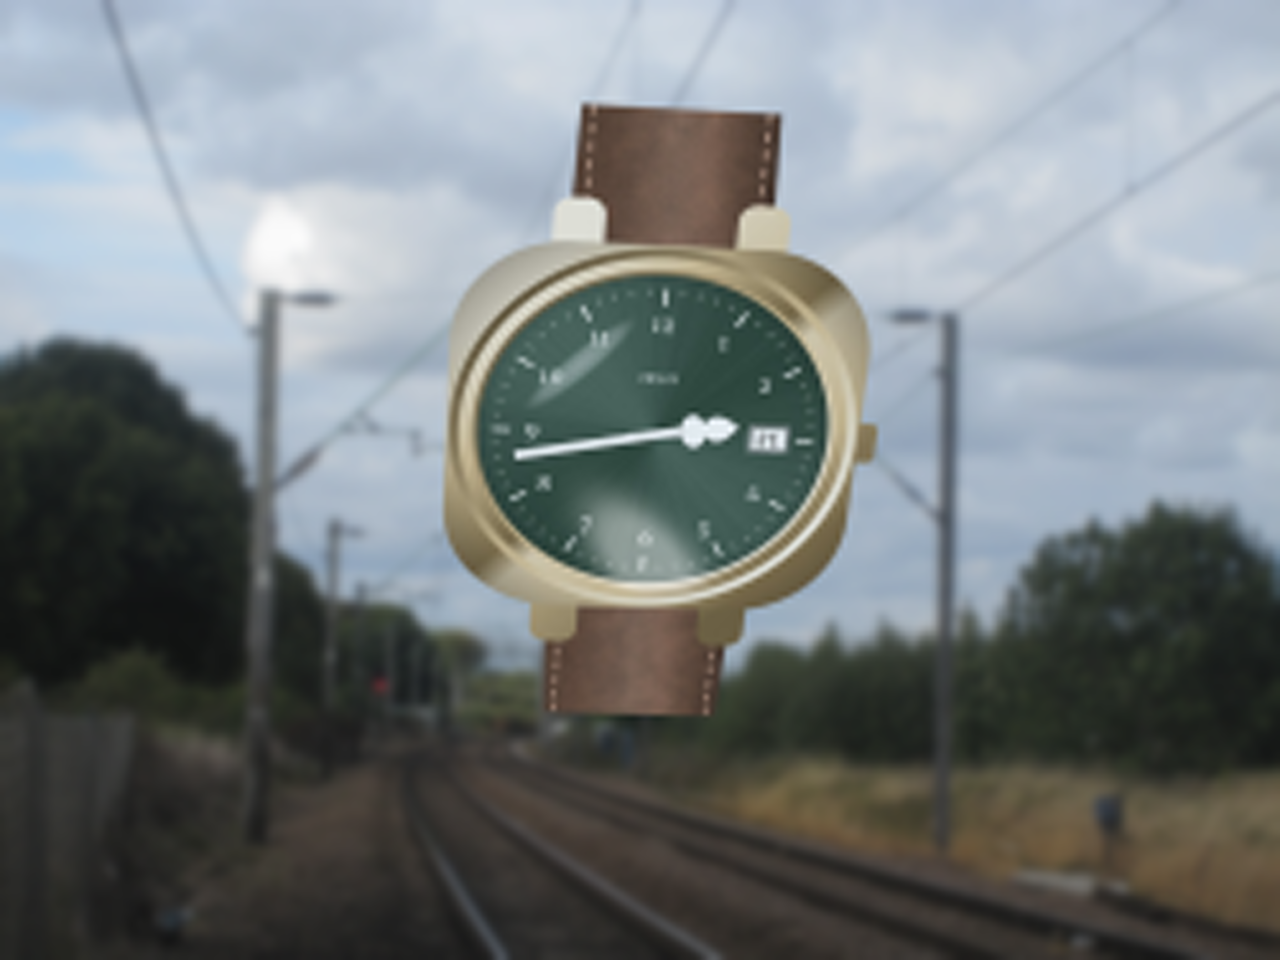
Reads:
h=2 m=43
